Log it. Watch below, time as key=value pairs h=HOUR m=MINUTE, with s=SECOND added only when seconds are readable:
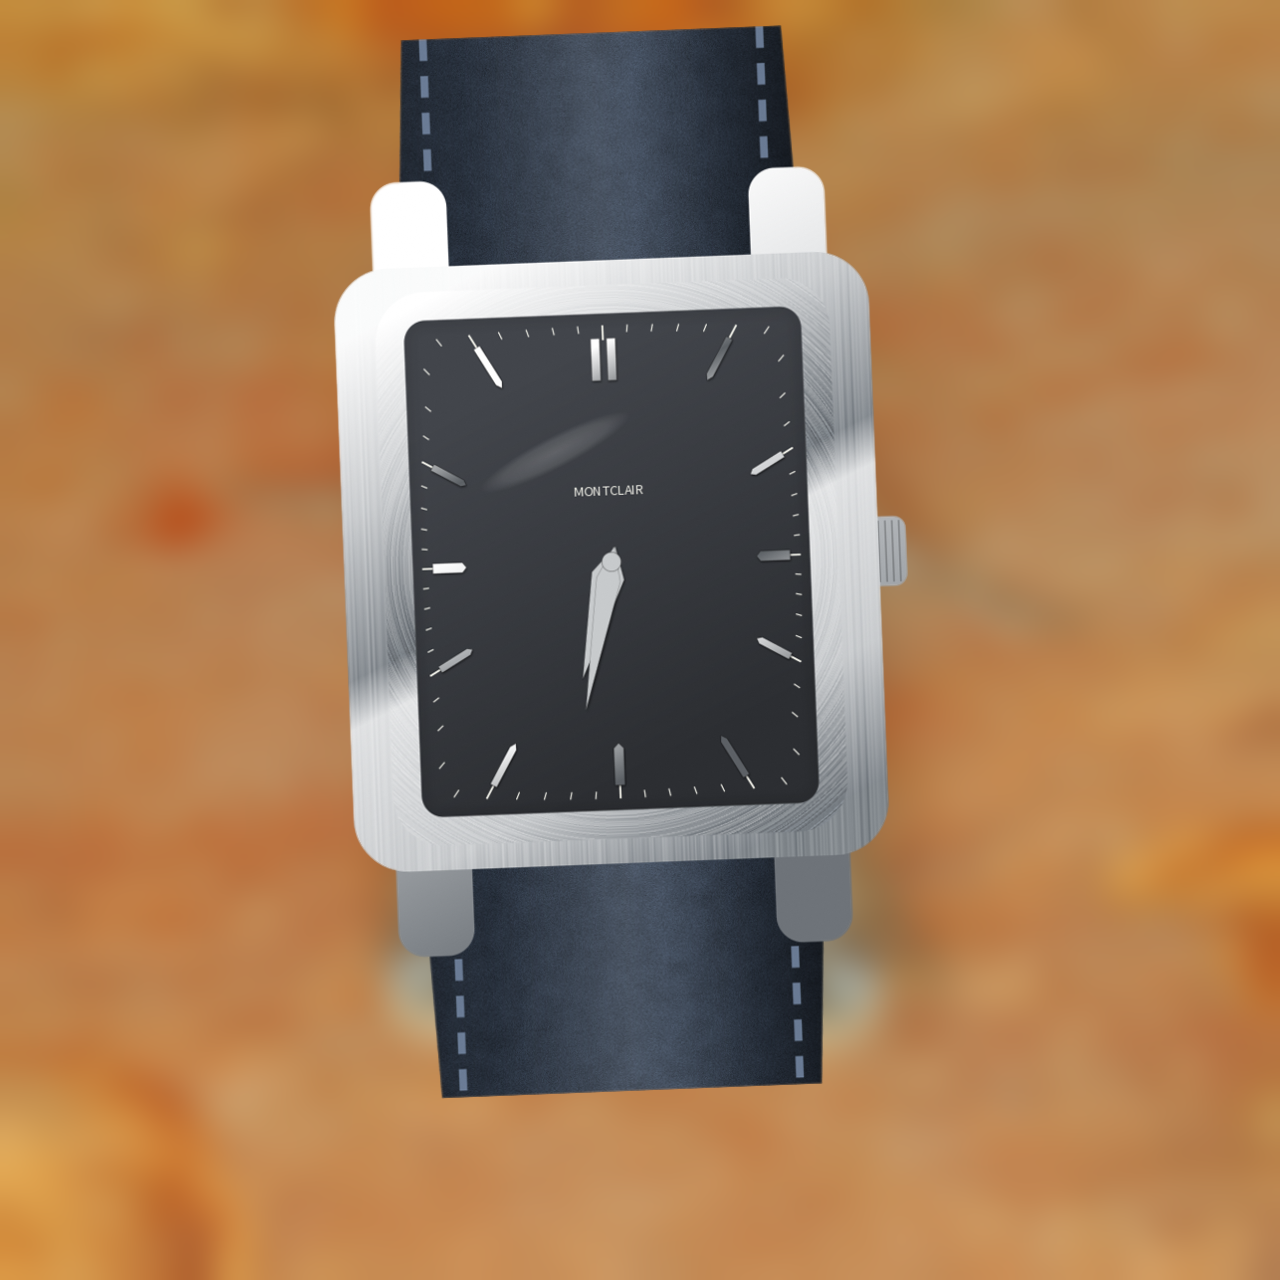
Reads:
h=6 m=32
